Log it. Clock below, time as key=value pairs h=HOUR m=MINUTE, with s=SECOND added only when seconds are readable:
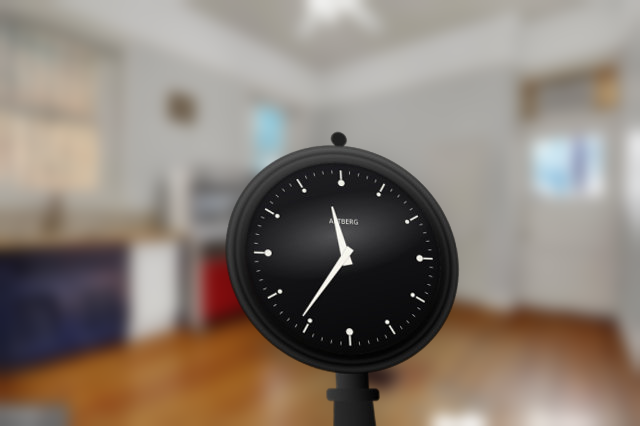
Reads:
h=11 m=36
